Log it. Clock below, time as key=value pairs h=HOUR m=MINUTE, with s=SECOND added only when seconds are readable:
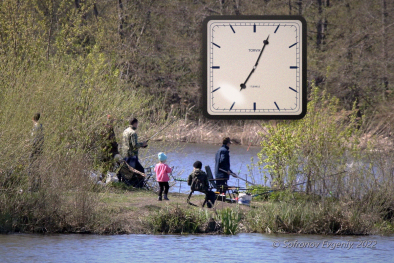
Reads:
h=7 m=4
